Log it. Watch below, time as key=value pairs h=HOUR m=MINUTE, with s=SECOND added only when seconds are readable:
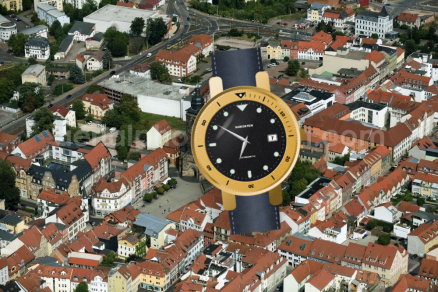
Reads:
h=6 m=51
